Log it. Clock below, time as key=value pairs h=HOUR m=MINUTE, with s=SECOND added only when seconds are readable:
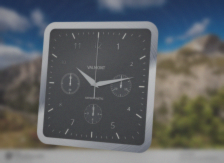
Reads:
h=10 m=13
